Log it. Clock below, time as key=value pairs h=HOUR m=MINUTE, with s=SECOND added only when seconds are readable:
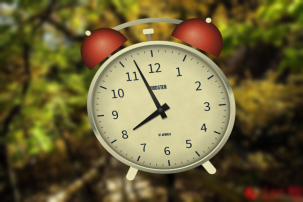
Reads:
h=7 m=57
